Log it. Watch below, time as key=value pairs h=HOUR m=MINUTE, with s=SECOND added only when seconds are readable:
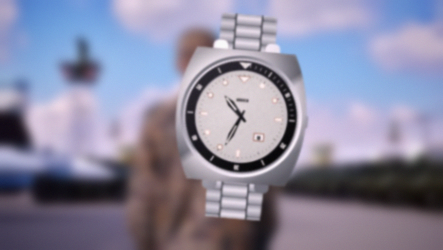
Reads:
h=10 m=34
